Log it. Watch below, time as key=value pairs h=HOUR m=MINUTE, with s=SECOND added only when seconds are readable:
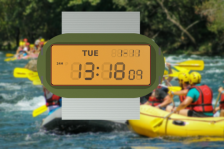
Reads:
h=13 m=18 s=9
